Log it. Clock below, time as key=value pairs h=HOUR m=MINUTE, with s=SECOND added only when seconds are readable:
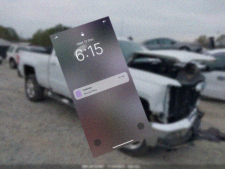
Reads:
h=6 m=15
